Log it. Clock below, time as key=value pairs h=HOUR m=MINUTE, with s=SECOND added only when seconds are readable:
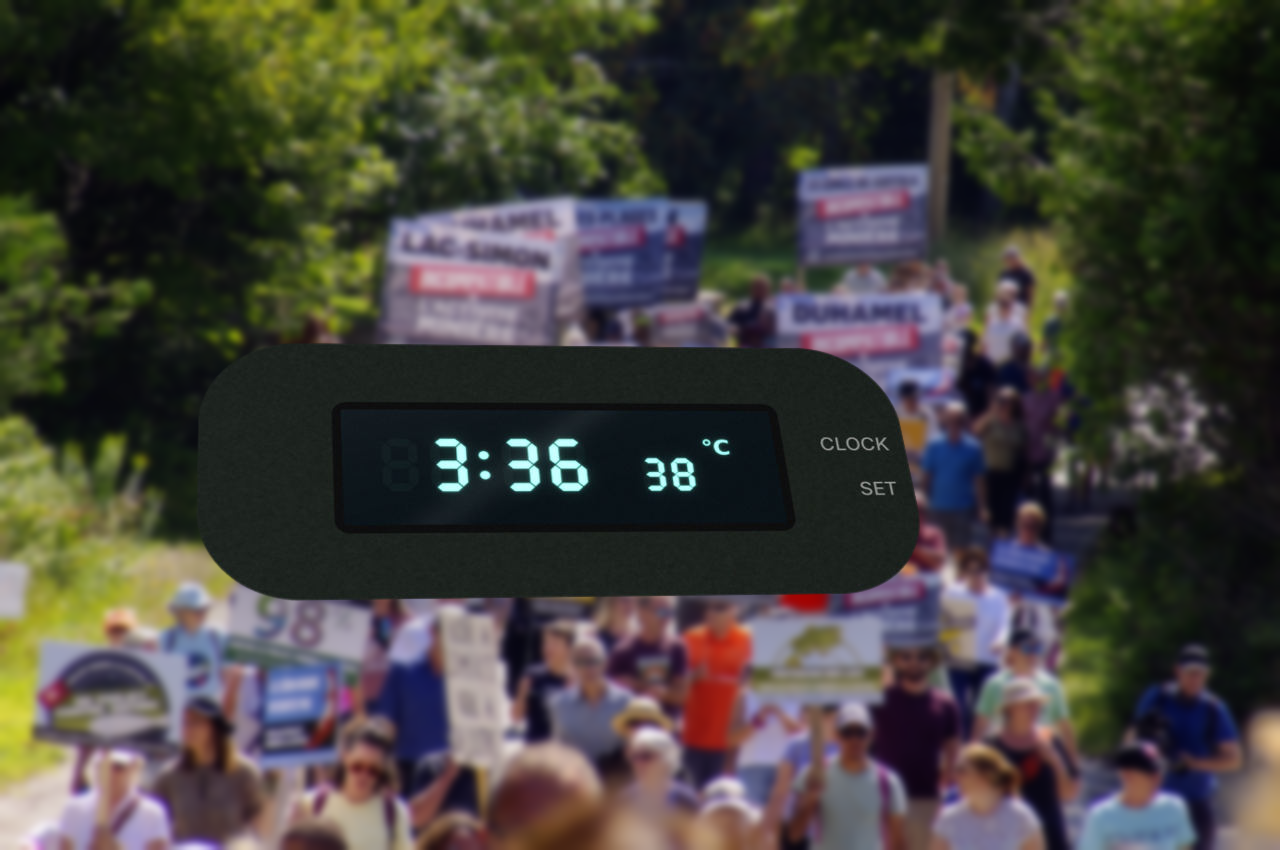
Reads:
h=3 m=36
